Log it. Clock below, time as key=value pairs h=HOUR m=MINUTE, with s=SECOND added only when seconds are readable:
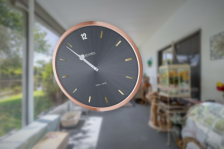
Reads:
h=10 m=54
